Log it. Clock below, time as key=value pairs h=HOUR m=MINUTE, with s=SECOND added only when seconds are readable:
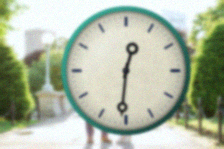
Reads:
h=12 m=31
